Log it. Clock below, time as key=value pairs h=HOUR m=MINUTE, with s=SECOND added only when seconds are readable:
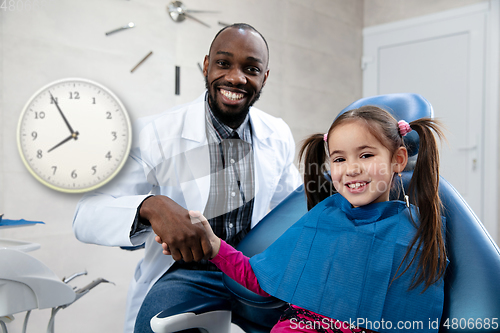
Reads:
h=7 m=55
